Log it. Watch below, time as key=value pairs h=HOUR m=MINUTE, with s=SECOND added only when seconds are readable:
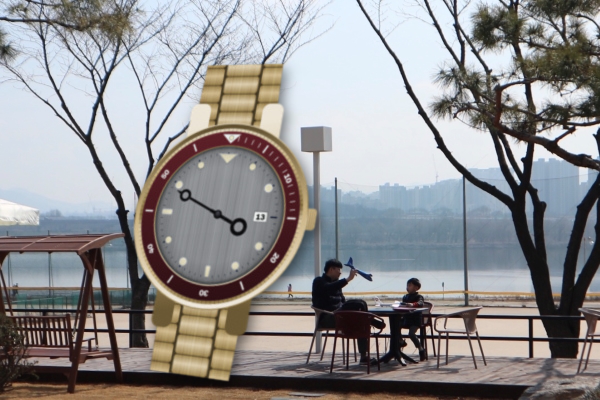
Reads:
h=3 m=49
